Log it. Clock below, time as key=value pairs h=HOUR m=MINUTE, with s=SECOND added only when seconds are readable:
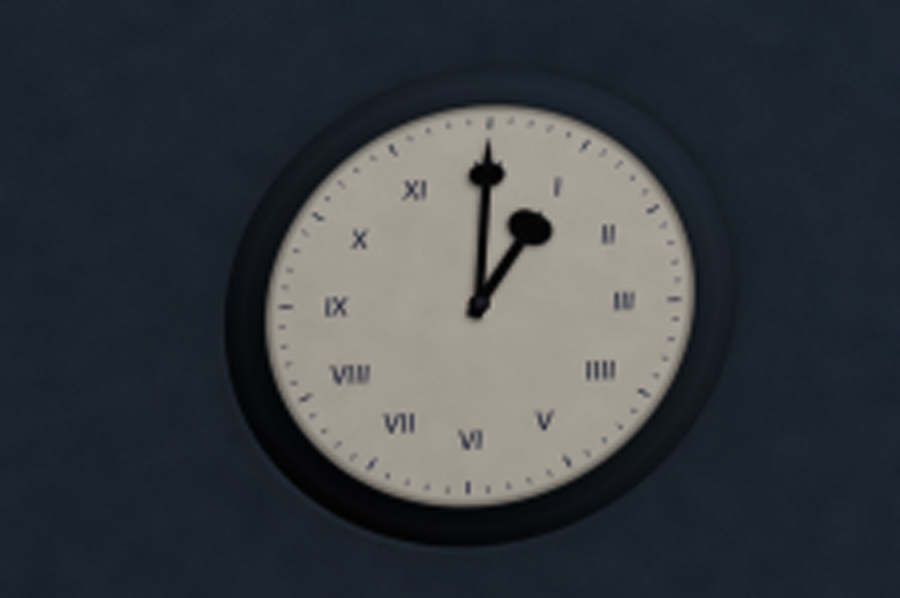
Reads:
h=1 m=0
